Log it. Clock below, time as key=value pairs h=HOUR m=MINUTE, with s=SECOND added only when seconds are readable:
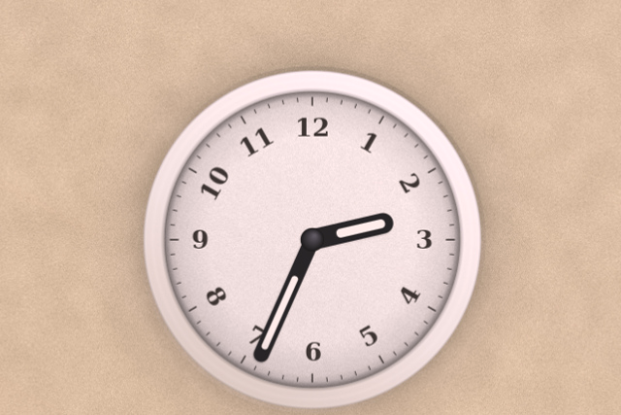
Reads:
h=2 m=34
